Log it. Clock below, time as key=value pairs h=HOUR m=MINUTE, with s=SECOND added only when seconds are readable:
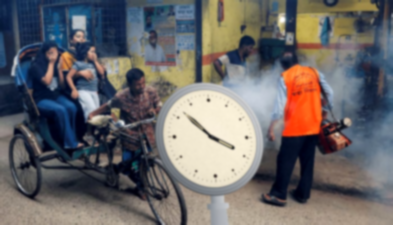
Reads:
h=3 m=52
